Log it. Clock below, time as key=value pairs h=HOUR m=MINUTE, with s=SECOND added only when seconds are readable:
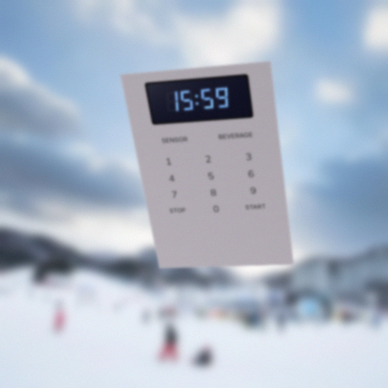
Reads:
h=15 m=59
